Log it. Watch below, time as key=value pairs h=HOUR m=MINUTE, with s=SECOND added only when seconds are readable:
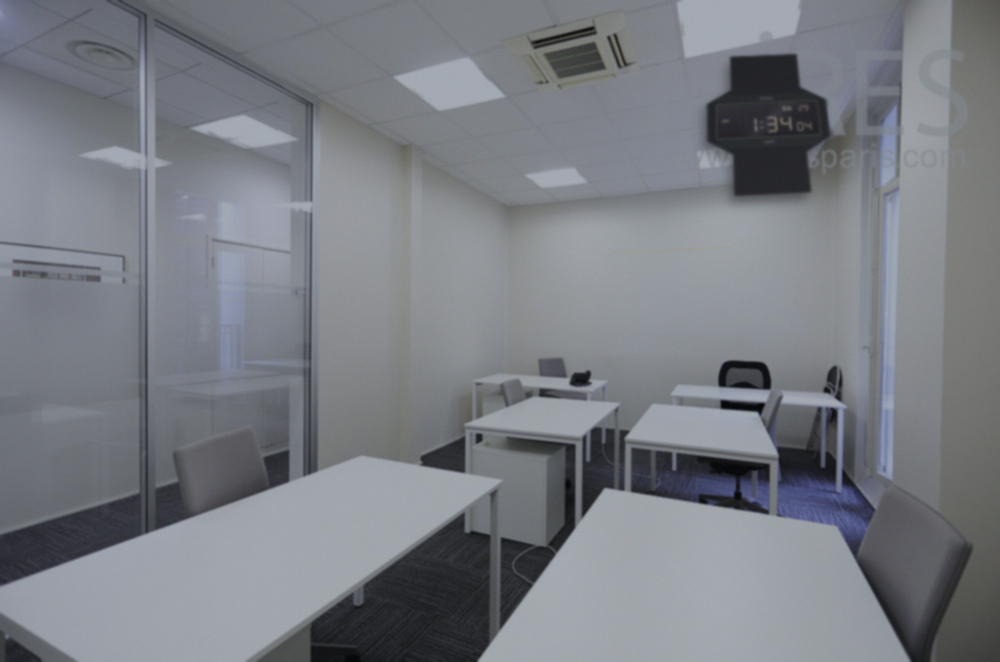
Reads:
h=1 m=34
